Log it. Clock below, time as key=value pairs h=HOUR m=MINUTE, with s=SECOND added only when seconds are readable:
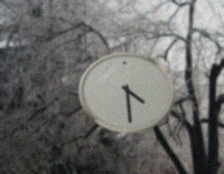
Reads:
h=4 m=30
